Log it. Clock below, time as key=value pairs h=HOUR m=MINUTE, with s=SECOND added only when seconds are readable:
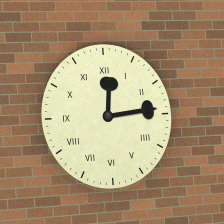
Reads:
h=12 m=14
